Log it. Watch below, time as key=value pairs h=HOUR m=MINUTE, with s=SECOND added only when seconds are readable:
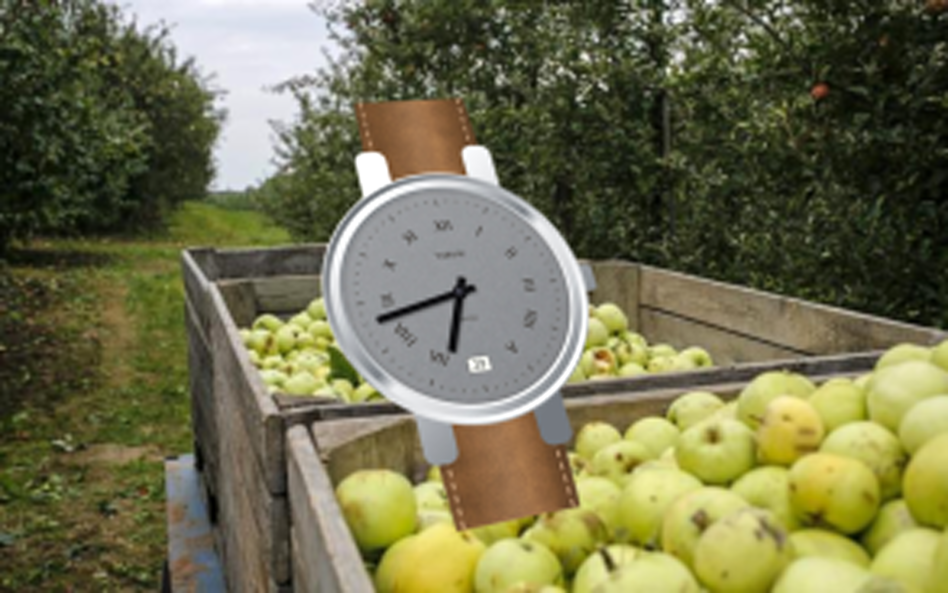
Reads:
h=6 m=43
